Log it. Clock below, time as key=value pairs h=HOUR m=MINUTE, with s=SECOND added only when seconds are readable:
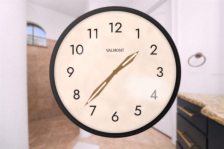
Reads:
h=1 m=37
